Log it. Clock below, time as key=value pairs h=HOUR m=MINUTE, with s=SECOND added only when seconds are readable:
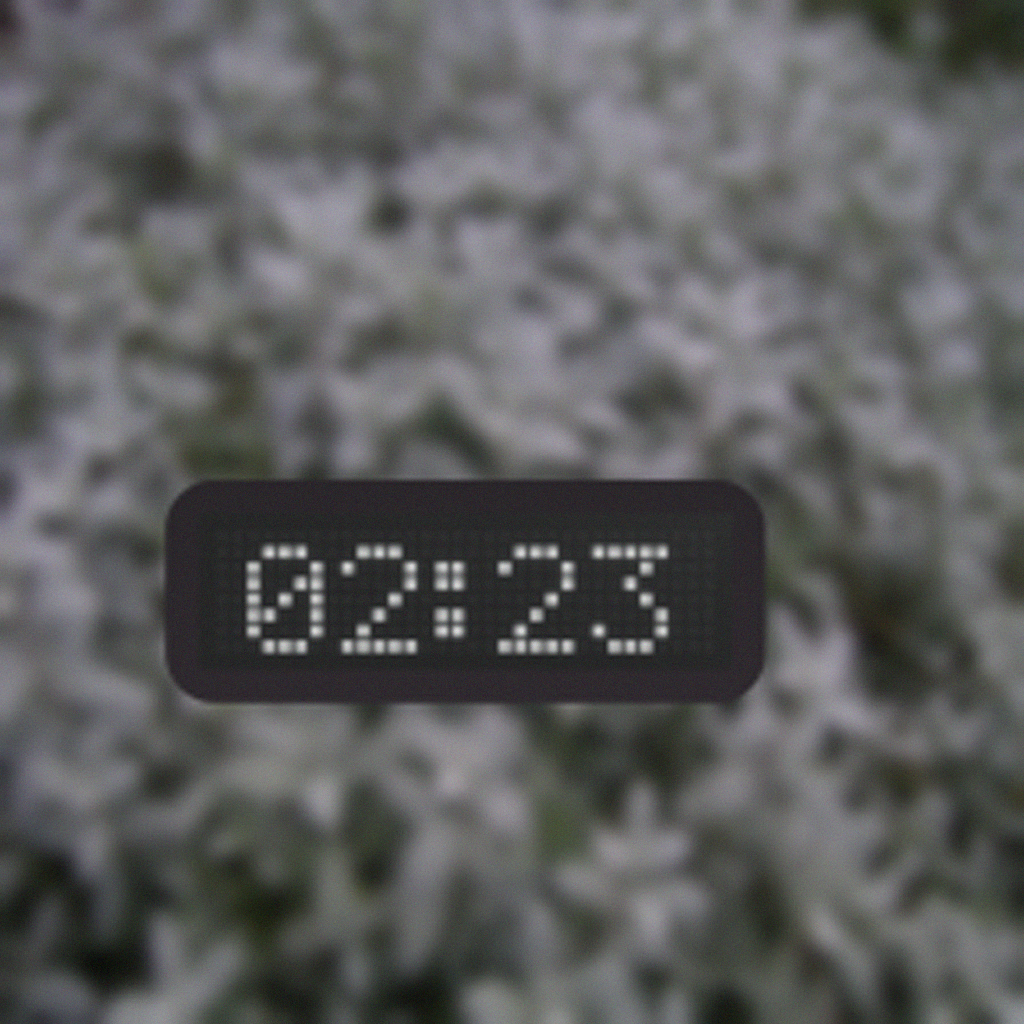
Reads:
h=2 m=23
